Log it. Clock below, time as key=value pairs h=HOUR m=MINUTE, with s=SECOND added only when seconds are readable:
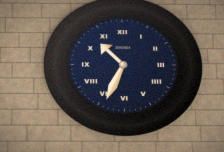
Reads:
h=10 m=34
